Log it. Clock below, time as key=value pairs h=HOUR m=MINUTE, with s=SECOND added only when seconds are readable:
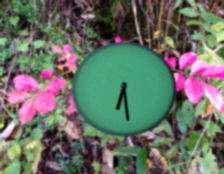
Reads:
h=6 m=29
